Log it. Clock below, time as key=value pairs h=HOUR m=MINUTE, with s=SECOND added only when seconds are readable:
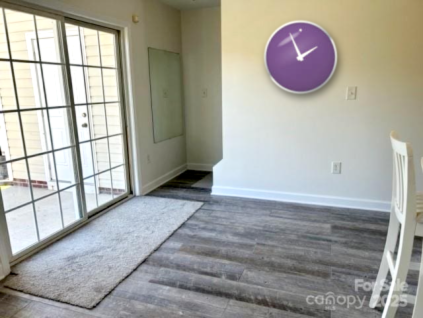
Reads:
h=1 m=56
